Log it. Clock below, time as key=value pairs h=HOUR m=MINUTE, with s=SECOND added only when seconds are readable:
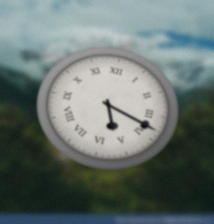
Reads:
h=5 m=18
